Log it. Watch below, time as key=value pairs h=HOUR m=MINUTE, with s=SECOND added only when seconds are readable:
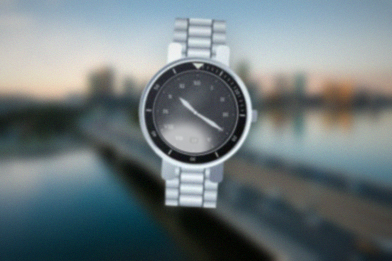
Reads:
h=10 m=20
